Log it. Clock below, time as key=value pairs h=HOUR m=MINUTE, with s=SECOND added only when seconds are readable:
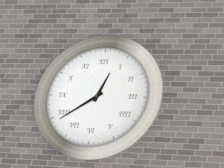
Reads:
h=12 m=39
